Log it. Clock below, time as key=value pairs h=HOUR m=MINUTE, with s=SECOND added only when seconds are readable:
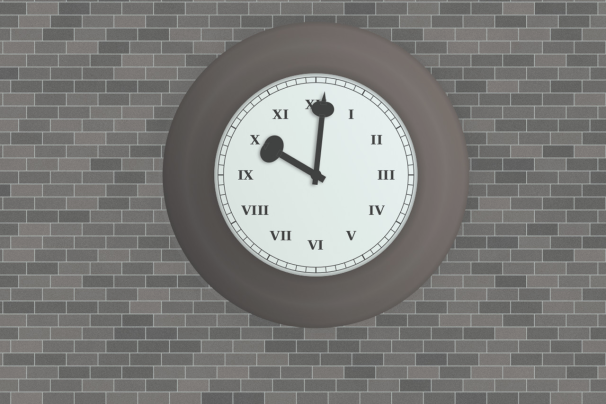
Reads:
h=10 m=1
